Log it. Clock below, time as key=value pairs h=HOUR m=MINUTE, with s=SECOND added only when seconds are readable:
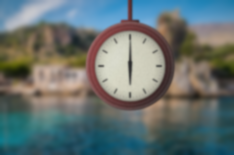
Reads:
h=6 m=0
